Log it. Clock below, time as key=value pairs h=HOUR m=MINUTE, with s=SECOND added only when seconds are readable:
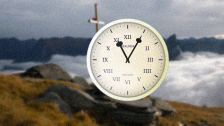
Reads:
h=11 m=5
